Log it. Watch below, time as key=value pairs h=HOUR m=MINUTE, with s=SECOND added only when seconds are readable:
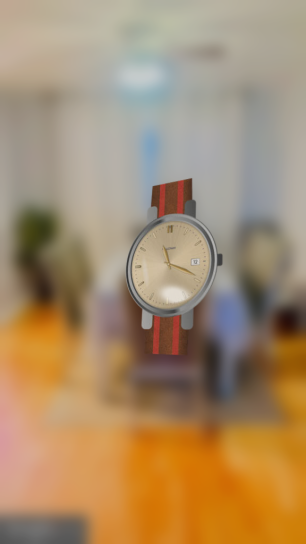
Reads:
h=11 m=19
